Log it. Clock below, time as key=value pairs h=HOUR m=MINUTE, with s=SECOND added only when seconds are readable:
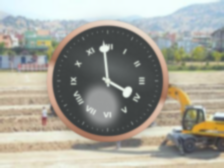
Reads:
h=3 m=59
